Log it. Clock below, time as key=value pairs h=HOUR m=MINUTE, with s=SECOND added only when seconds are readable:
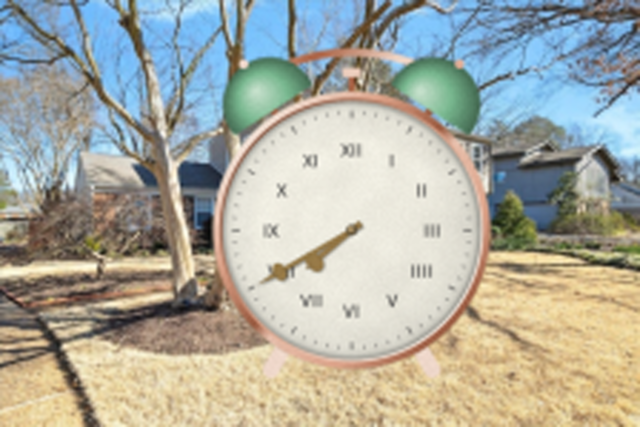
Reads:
h=7 m=40
